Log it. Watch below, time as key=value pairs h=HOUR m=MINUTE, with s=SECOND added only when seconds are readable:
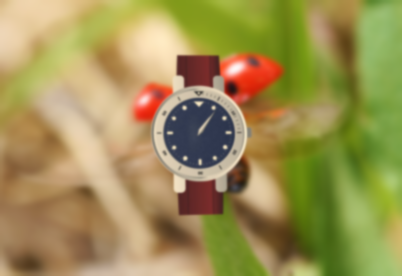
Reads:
h=1 m=6
